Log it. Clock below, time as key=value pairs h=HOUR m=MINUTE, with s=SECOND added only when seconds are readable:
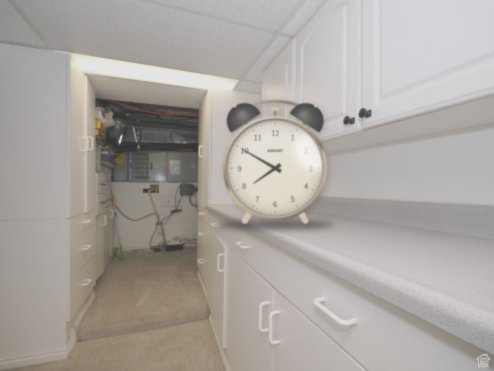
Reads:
h=7 m=50
